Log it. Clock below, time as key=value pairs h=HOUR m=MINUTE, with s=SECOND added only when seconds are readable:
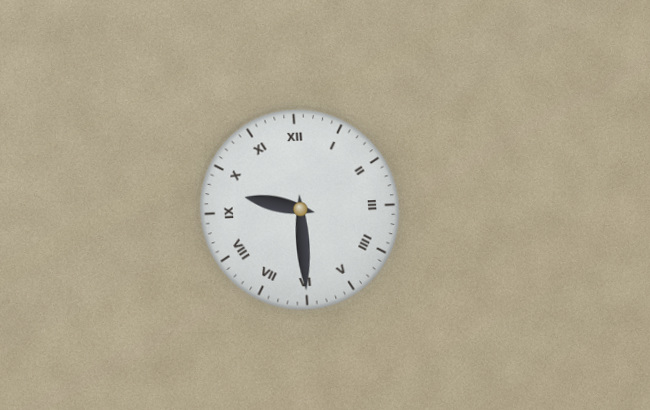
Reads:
h=9 m=30
